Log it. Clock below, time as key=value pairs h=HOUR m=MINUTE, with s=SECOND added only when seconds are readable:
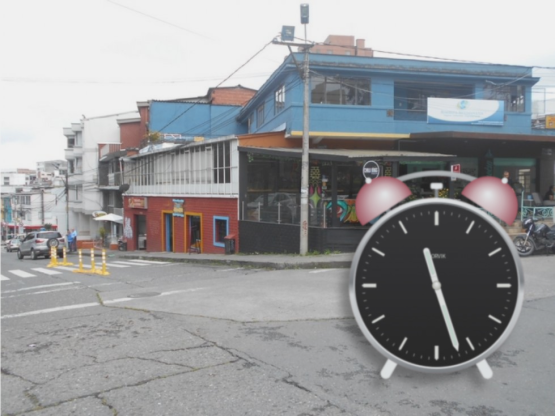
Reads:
h=11 m=27
